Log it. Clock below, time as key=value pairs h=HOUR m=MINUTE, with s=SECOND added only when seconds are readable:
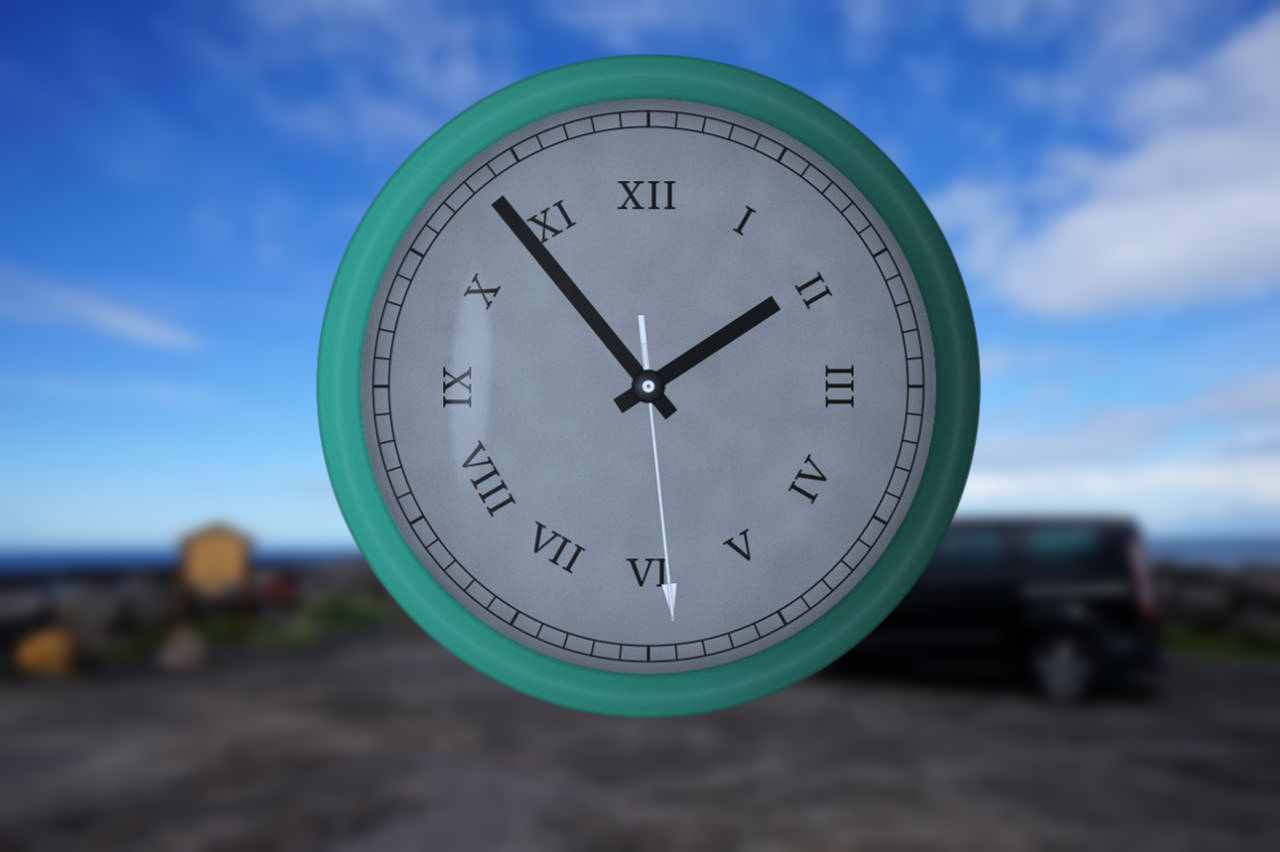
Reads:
h=1 m=53 s=29
